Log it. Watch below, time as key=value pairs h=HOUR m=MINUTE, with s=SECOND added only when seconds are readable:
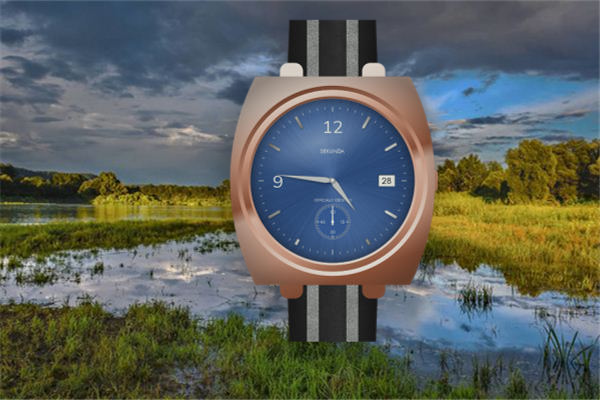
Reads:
h=4 m=46
